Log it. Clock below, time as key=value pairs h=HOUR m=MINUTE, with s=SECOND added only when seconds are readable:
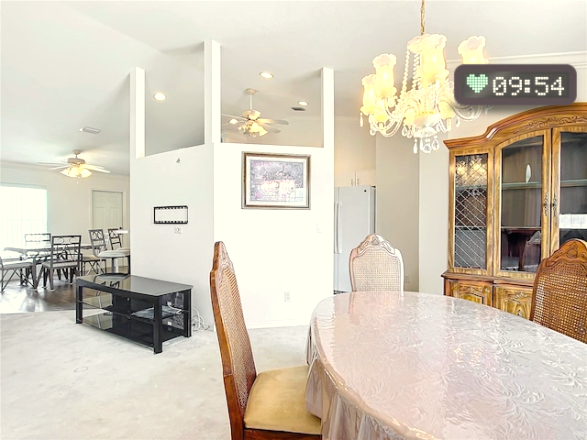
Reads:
h=9 m=54
